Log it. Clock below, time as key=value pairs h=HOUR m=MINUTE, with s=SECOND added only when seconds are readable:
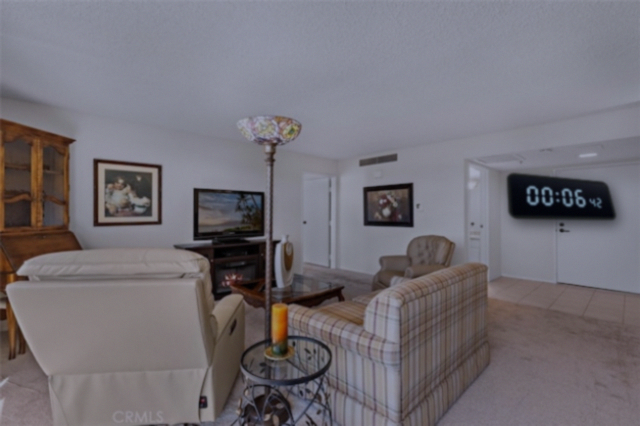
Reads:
h=0 m=6
